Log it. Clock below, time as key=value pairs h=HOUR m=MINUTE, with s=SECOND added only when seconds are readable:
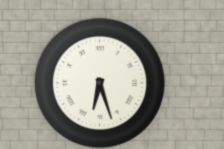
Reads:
h=6 m=27
